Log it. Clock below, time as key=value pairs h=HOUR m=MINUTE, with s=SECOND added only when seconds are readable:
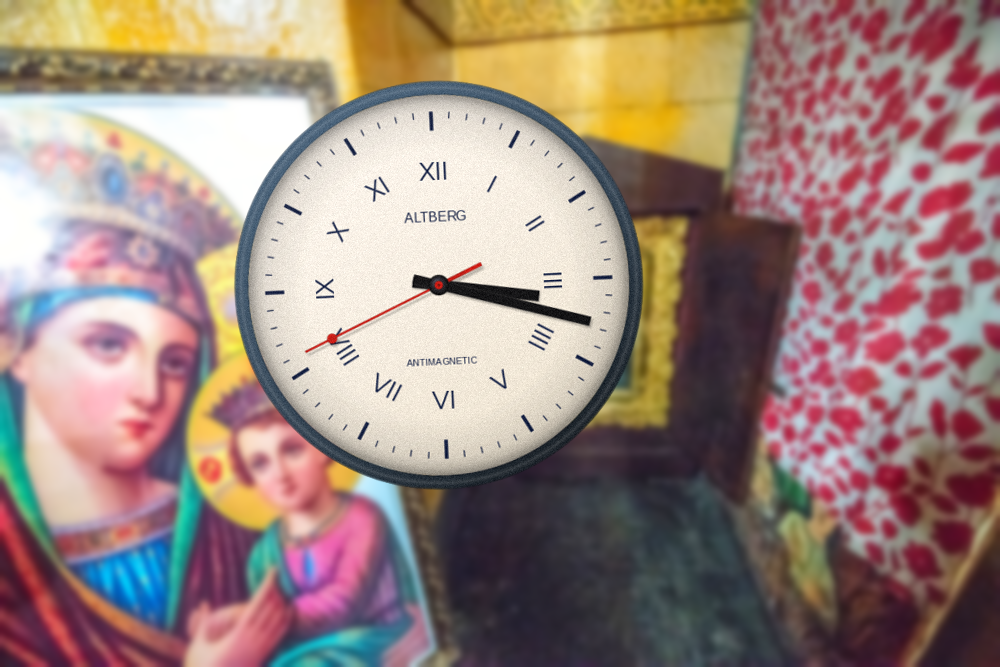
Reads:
h=3 m=17 s=41
